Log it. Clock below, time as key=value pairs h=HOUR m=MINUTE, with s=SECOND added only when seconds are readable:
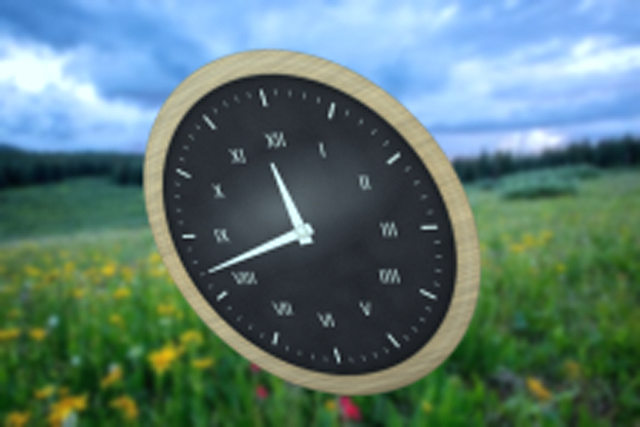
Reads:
h=11 m=42
